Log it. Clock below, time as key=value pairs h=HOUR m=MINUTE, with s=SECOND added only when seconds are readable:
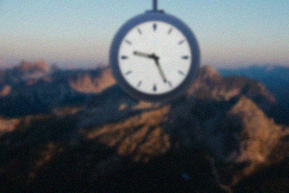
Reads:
h=9 m=26
